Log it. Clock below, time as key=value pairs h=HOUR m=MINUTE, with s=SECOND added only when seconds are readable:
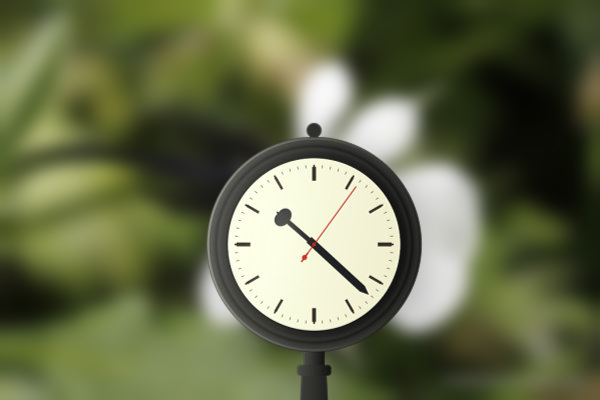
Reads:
h=10 m=22 s=6
